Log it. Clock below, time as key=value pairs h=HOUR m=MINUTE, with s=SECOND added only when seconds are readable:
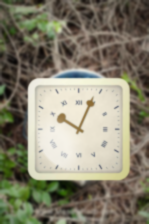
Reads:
h=10 m=4
